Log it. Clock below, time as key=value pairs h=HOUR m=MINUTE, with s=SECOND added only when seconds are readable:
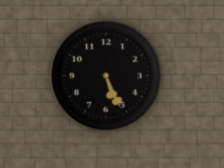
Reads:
h=5 m=26
